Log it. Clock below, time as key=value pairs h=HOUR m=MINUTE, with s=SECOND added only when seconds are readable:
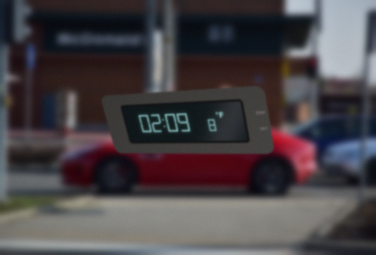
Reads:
h=2 m=9
